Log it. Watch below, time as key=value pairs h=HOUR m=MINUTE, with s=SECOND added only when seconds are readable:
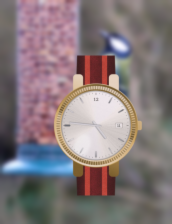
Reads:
h=4 m=46
